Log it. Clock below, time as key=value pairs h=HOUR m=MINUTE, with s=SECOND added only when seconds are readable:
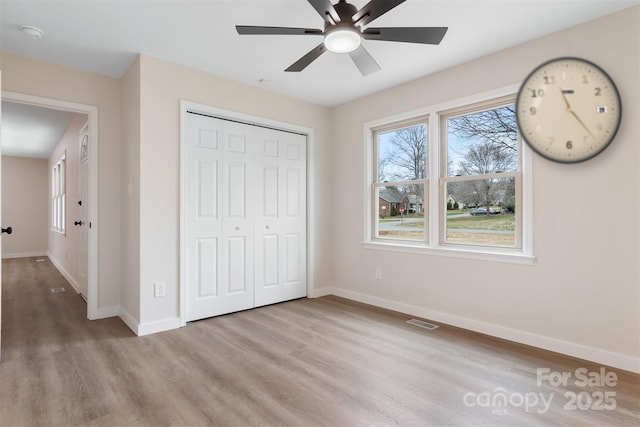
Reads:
h=11 m=23
